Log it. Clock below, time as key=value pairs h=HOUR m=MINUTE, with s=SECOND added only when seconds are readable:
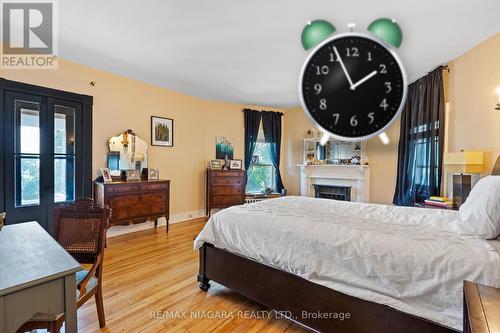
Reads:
h=1 m=56
